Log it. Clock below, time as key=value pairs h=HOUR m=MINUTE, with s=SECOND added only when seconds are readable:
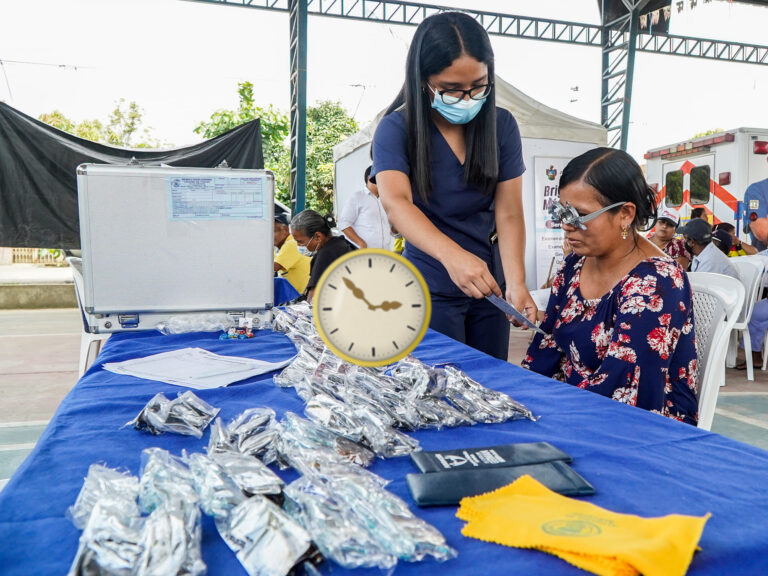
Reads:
h=2 m=53
